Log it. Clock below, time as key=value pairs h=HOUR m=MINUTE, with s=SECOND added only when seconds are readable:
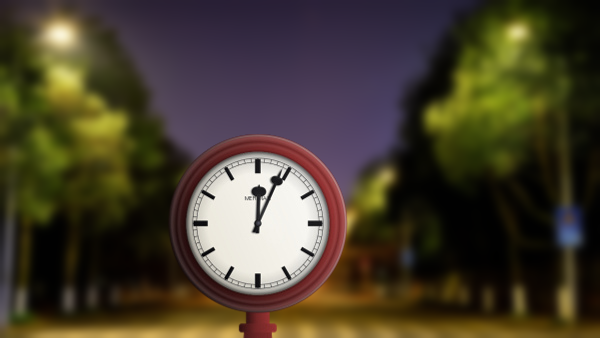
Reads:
h=12 m=4
